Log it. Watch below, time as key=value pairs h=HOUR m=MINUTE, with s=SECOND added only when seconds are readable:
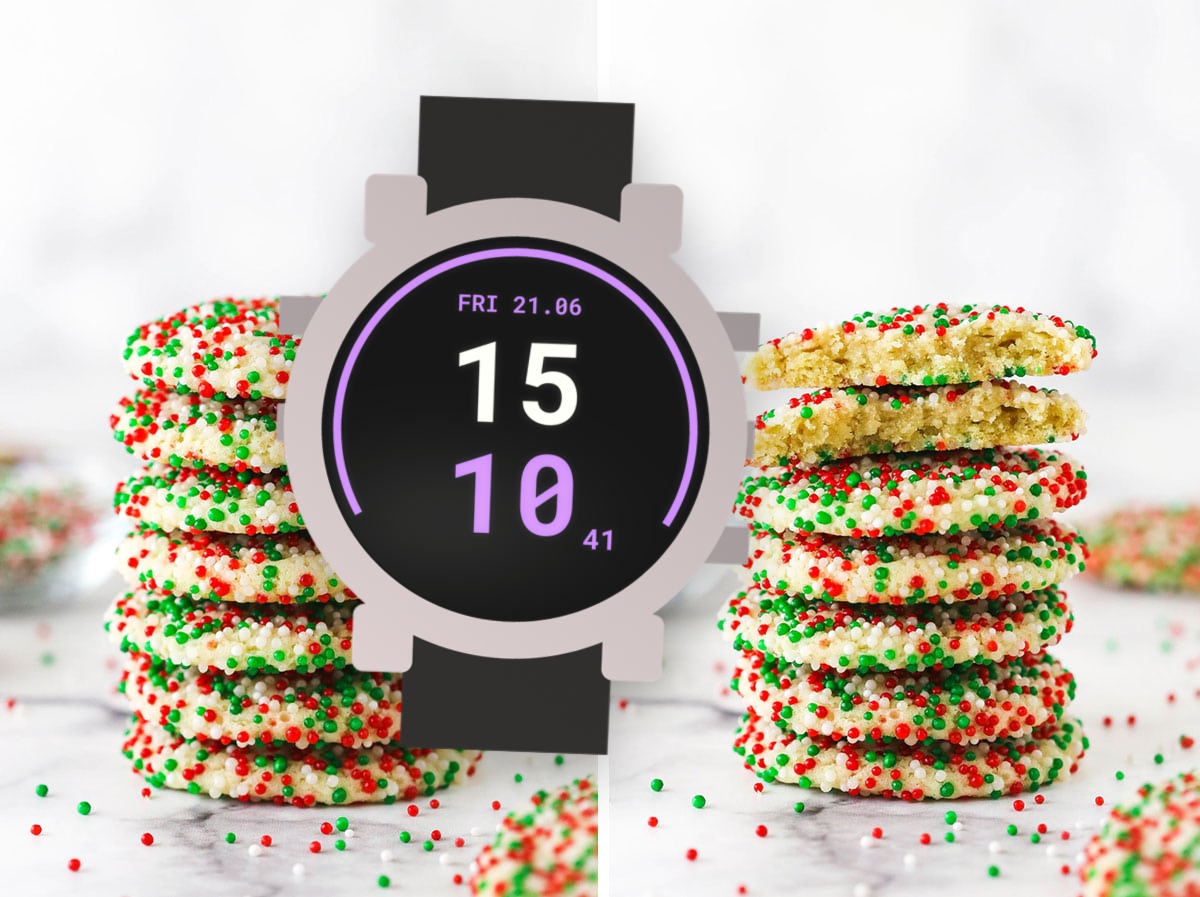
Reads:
h=15 m=10 s=41
